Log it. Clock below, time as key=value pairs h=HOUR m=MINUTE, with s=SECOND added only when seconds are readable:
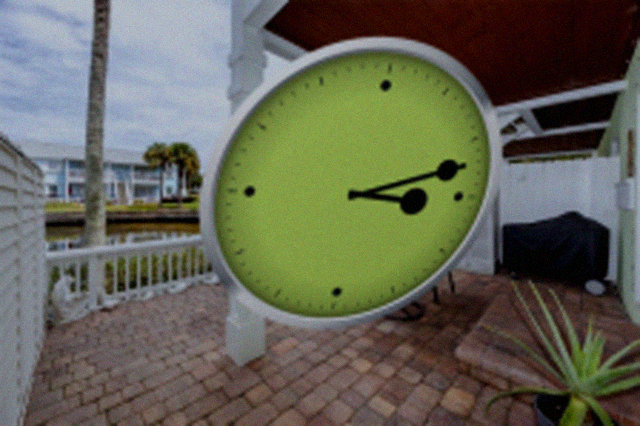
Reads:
h=3 m=12
